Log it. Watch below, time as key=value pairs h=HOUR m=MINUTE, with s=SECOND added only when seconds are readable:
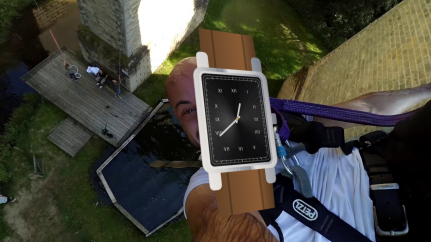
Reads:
h=12 m=39
